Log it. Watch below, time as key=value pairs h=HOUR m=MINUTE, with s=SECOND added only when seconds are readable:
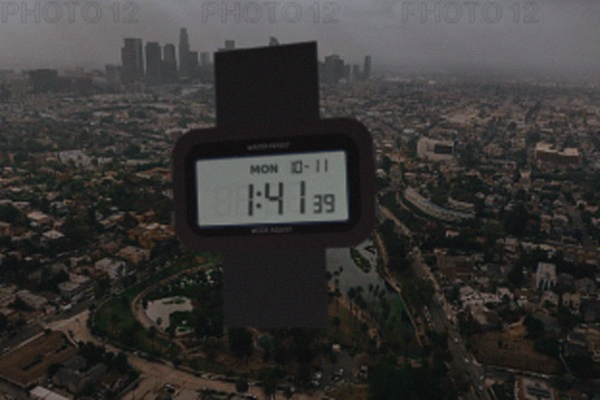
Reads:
h=1 m=41 s=39
